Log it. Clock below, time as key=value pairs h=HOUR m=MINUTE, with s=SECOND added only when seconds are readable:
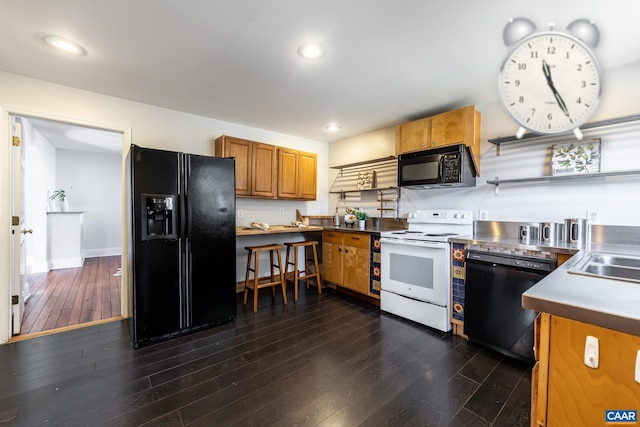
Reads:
h=11 m=25
